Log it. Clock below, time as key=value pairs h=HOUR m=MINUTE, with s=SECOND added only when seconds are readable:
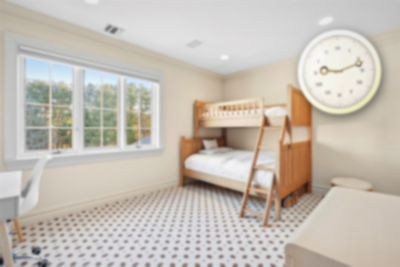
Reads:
h=9 m=12
